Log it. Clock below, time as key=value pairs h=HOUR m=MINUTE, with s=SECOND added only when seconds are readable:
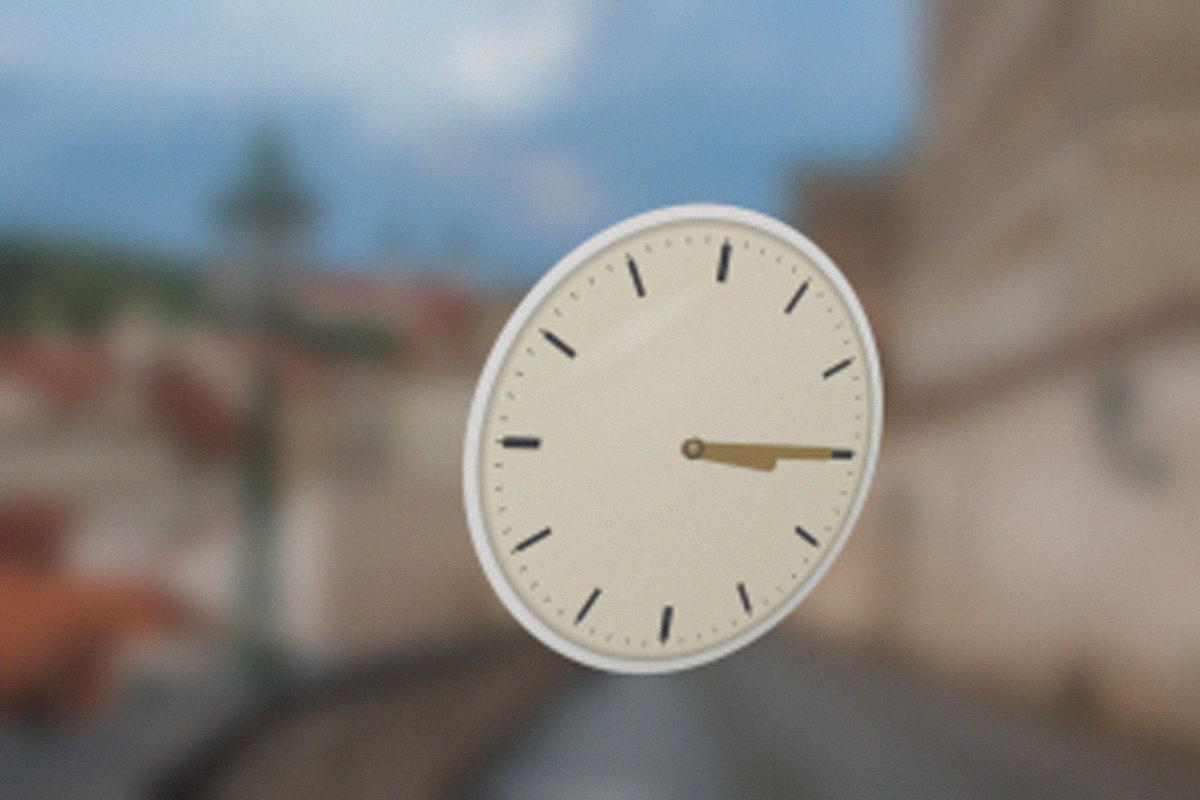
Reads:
h=3 m=15
